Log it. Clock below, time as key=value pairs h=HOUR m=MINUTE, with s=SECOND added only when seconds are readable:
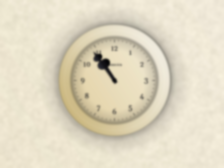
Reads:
h=10 m=54
